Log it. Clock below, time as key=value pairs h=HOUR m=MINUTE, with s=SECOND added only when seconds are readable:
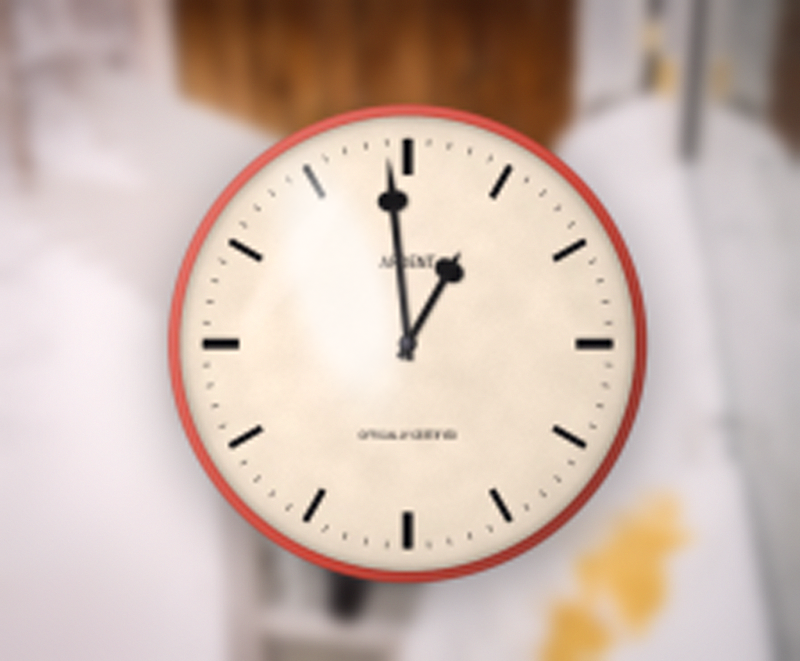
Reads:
h=12 m=59
